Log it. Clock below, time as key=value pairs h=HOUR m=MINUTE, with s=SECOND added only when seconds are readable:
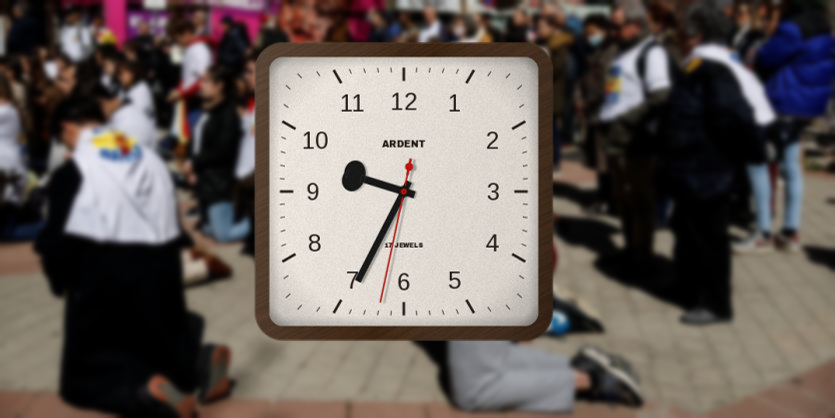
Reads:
h=9 m=34 s=32
